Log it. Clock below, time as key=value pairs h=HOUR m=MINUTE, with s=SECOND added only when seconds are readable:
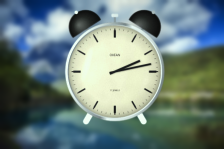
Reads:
h=2 m=13
